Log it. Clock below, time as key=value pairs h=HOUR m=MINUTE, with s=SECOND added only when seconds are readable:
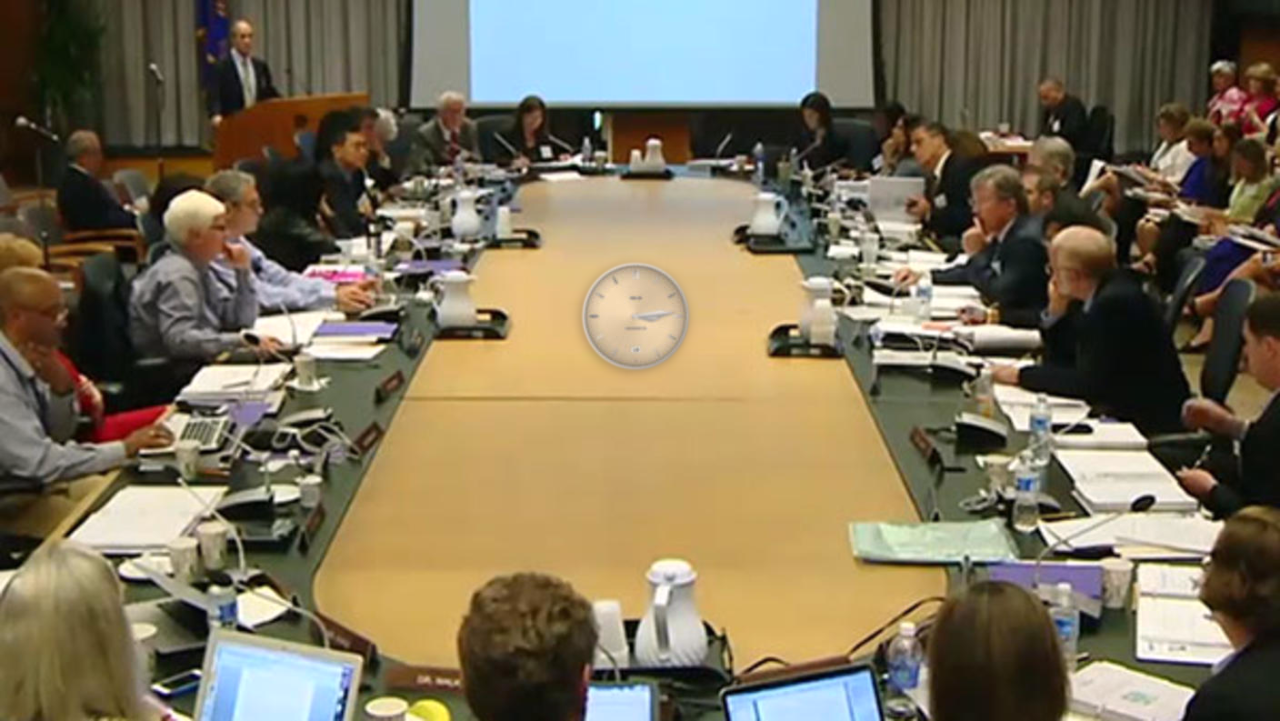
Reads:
h=3 m=14
